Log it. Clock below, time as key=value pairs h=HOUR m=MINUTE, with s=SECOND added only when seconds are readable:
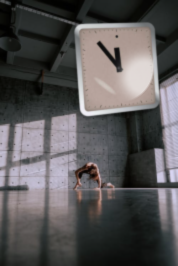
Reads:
h=11 m=54
